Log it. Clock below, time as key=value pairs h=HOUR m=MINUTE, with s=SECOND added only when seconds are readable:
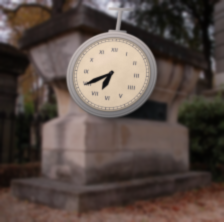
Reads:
h=6 m=40
